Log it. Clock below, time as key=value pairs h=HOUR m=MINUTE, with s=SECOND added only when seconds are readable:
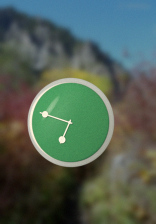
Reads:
h=6 m=48
